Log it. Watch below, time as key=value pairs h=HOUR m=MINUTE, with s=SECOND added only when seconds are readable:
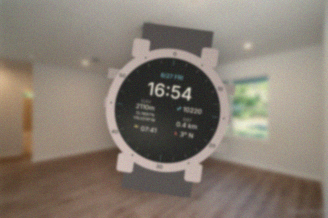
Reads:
h=16 m=54
